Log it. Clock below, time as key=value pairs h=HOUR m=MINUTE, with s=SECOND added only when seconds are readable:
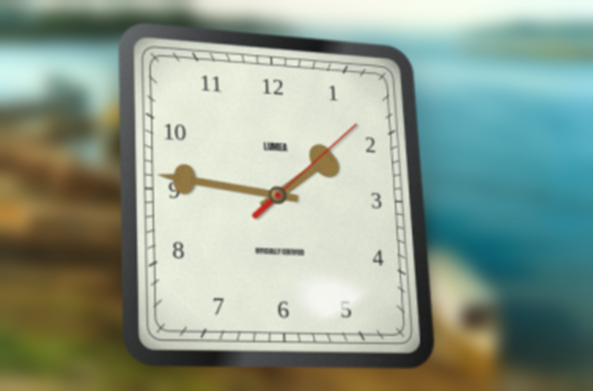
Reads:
h=1 m=46 s=8
